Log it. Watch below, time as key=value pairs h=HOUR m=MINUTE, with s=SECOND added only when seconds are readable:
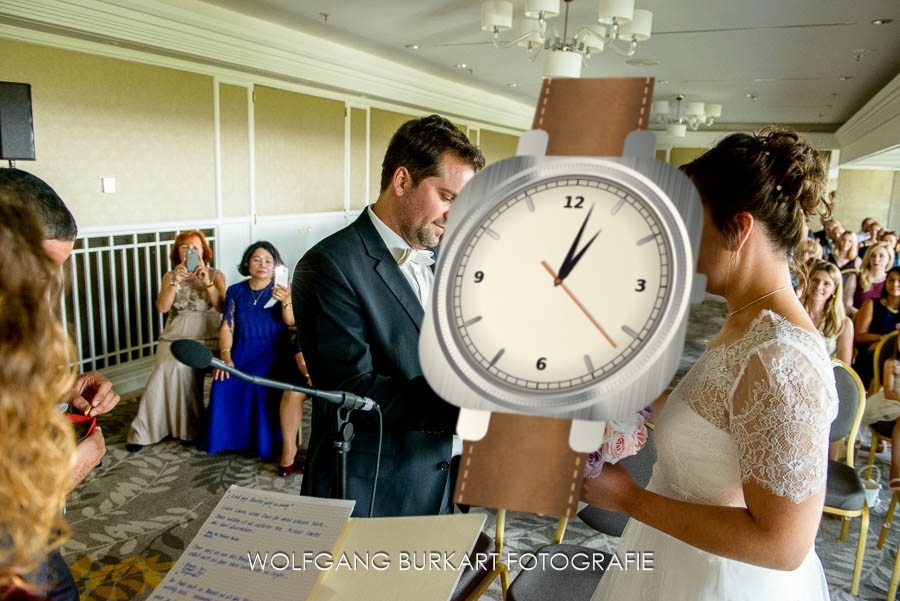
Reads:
h=1 m=2 s=22
